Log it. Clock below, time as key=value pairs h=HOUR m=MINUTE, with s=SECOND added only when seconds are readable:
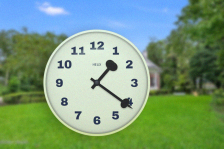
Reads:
h=1 m=21
